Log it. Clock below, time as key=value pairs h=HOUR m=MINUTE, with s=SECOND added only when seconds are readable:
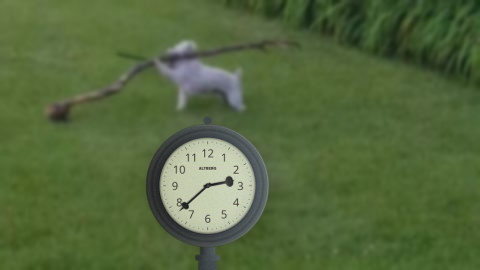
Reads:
h=2 m=38
